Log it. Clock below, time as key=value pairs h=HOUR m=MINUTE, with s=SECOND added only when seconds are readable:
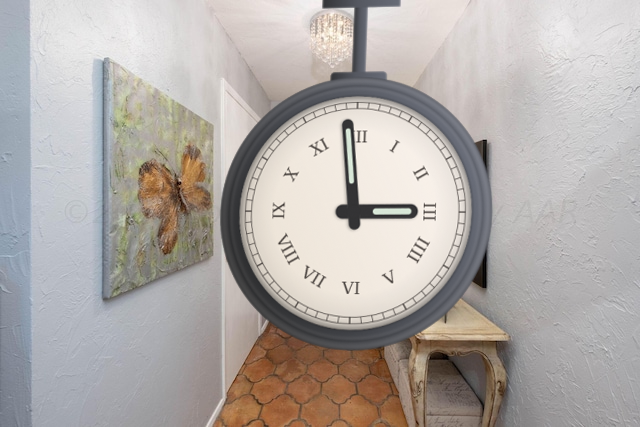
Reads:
h=2 m=59
